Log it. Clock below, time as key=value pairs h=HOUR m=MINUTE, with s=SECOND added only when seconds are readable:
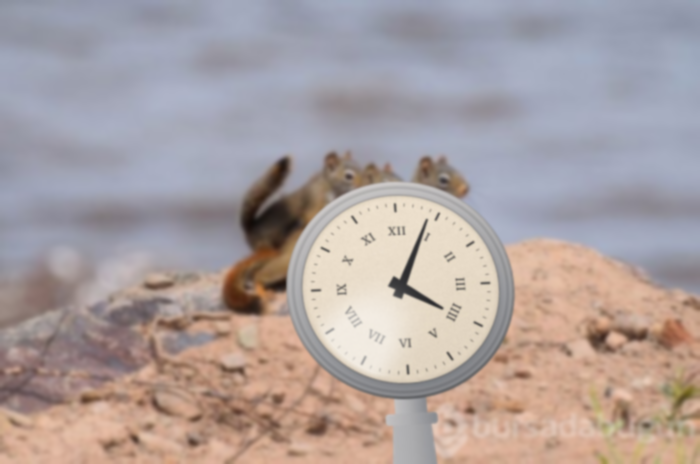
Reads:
h=4 m=4
